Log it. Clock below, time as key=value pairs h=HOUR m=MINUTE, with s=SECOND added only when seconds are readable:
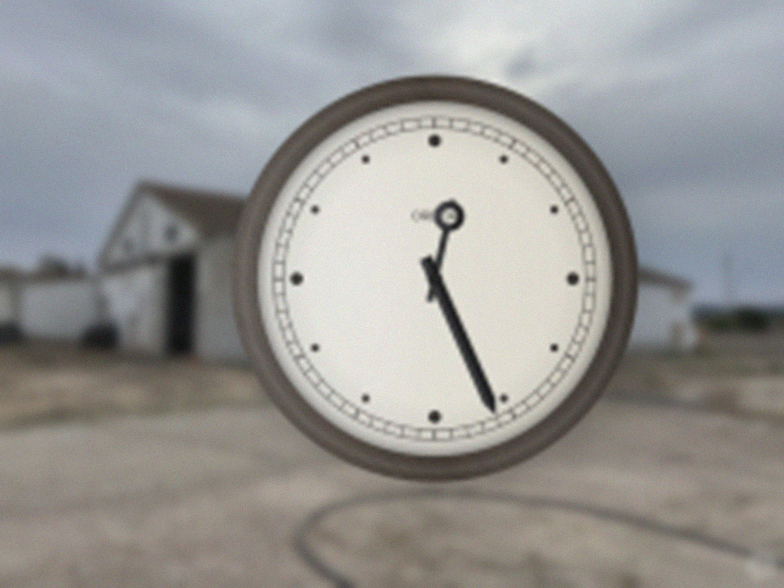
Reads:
h=12 m=26
